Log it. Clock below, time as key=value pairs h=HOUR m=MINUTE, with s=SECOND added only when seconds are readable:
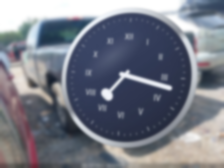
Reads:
h=7 m=17
